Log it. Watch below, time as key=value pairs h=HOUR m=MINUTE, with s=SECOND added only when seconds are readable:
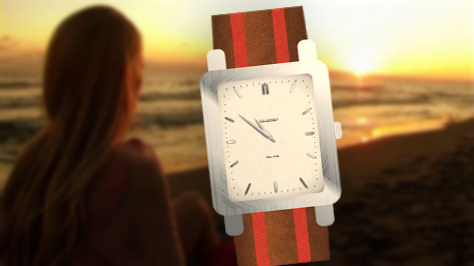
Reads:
h=10 m=52
